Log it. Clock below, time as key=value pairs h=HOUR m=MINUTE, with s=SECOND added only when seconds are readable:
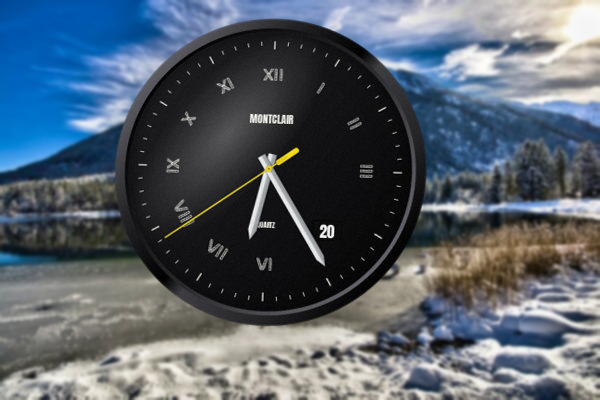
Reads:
h=6 m=24 s=39
